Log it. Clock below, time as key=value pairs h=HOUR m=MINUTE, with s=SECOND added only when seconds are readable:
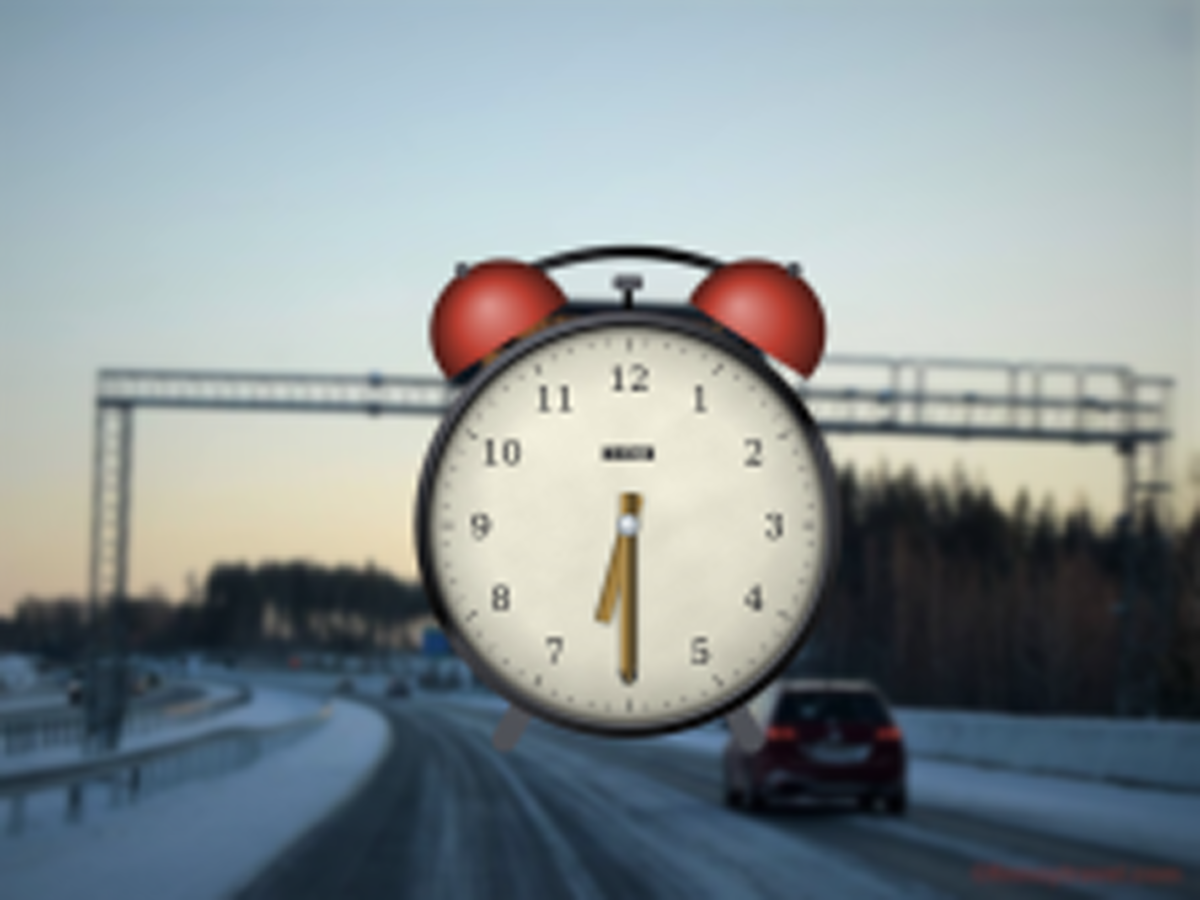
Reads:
h=6 m=30
